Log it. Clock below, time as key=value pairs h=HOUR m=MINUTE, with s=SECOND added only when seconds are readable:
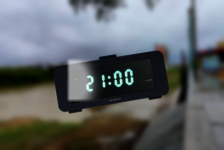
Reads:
h=21 m=0
